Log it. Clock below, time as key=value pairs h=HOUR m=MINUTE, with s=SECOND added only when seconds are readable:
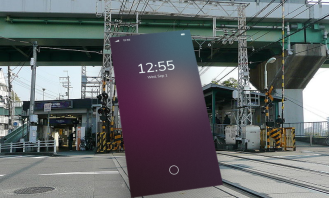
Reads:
h=12 m=55
